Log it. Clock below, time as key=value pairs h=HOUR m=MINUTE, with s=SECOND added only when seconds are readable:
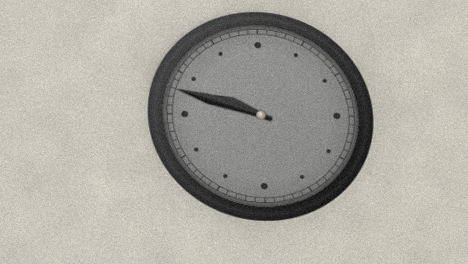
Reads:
h=9 m=48
